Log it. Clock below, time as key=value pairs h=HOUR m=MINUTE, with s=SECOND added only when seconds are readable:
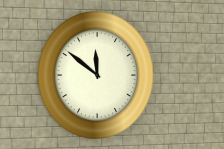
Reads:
h=11 m=51
